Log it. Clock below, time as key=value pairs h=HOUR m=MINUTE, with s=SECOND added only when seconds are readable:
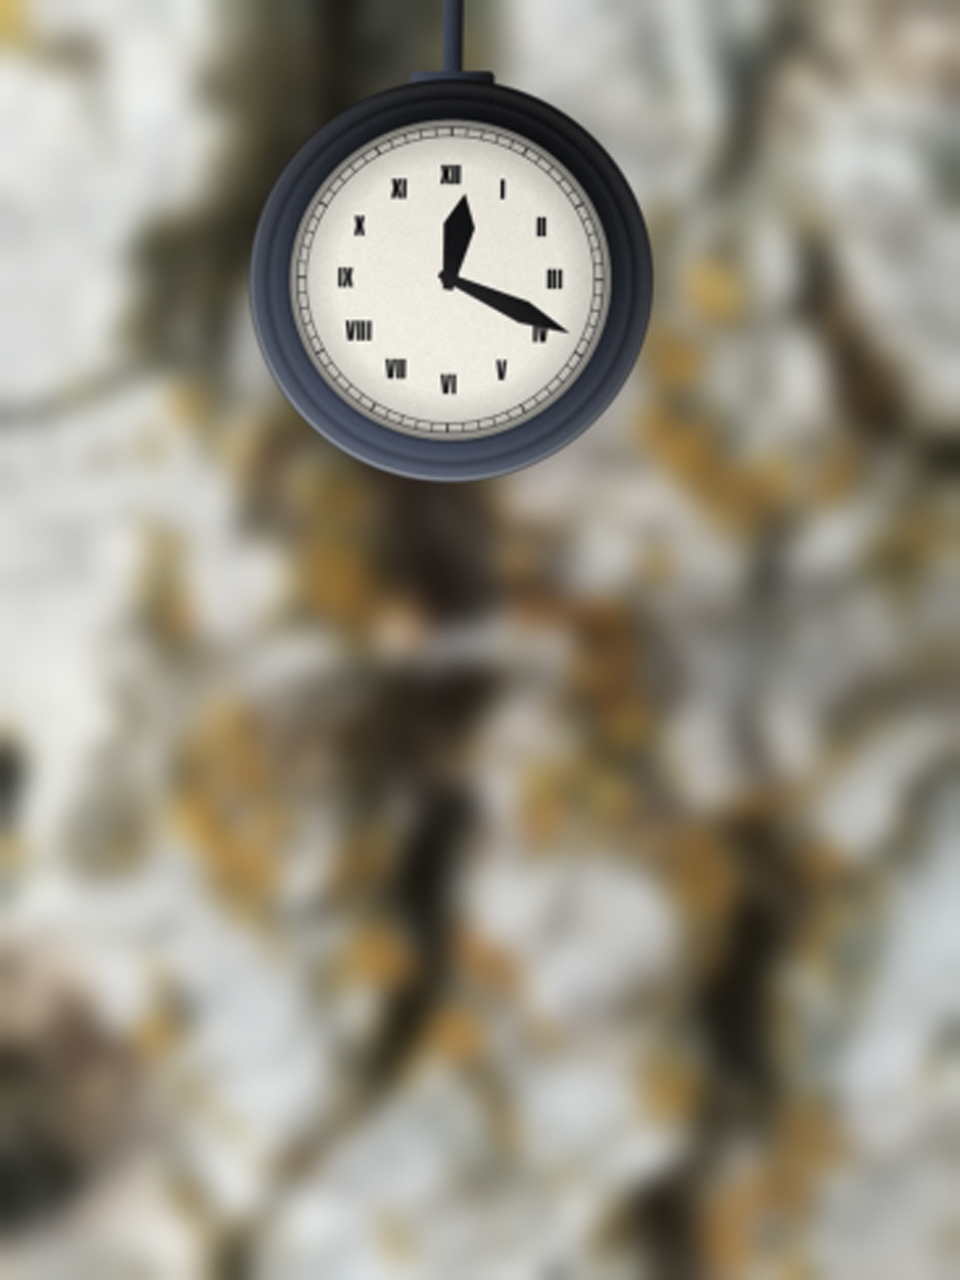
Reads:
h=12 m=19
